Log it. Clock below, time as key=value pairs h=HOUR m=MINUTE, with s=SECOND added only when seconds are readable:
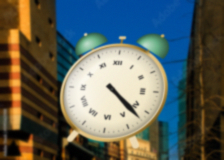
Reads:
h=4 m=22
